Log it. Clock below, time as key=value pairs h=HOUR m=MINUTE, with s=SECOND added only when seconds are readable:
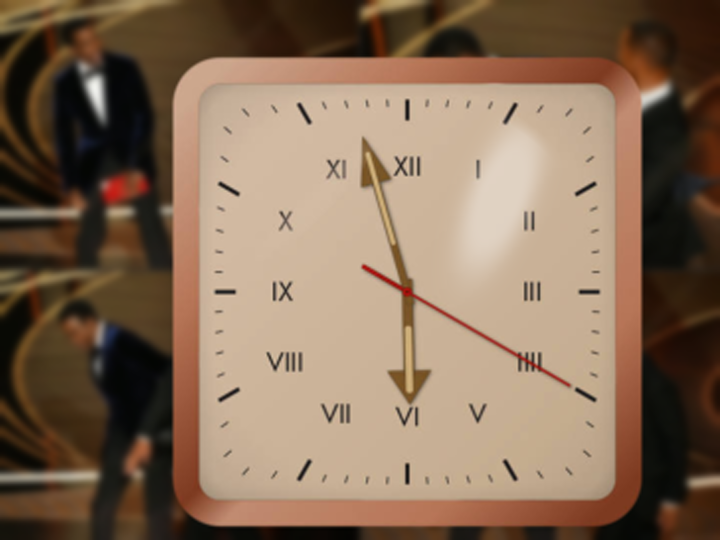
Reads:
h=5 m=57 s=20
